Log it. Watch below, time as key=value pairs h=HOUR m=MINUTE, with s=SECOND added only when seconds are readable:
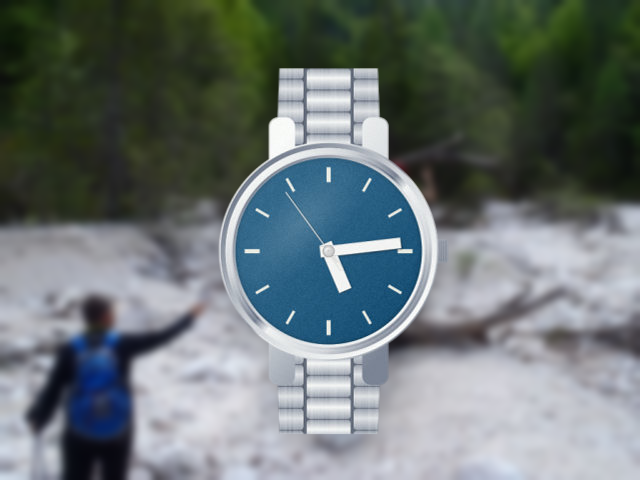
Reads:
h=5 m=13 s=54
